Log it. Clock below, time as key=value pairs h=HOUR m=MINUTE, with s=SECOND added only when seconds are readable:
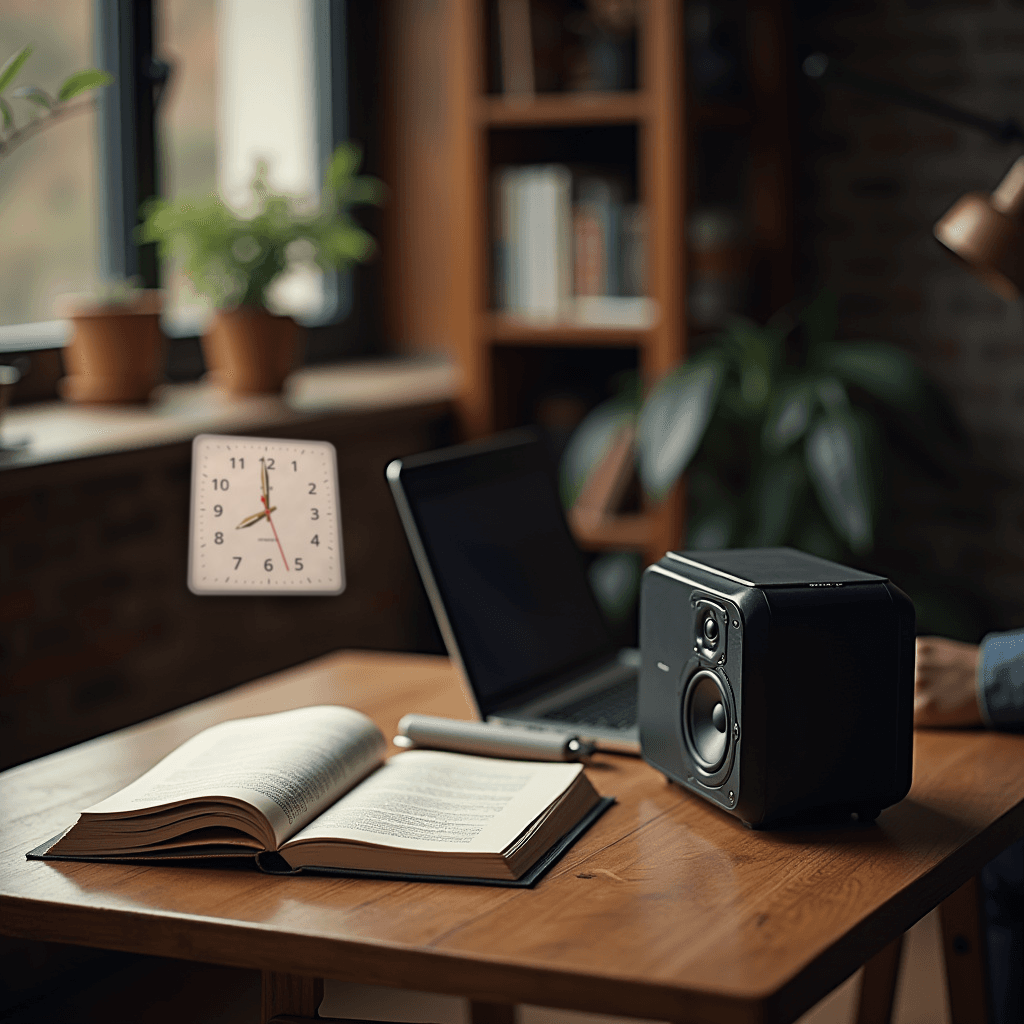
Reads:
h=7 m=59 s=27
